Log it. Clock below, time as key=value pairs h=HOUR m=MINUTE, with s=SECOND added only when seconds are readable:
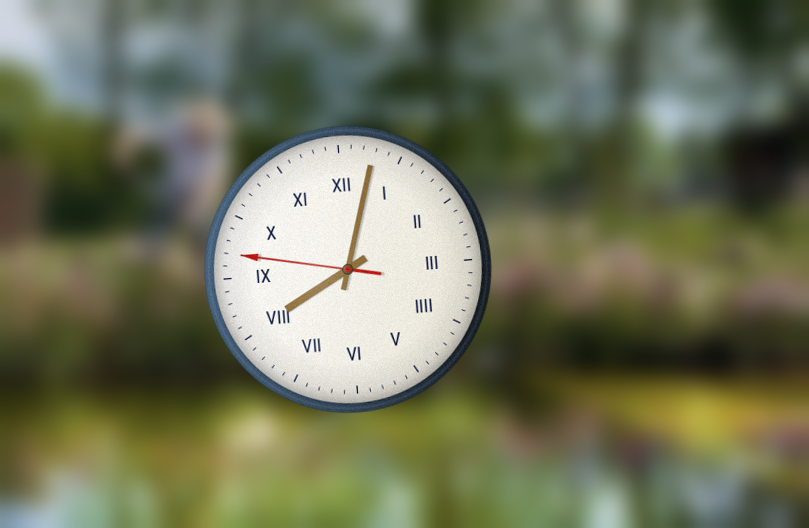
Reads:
h=8 m=2 s=47
